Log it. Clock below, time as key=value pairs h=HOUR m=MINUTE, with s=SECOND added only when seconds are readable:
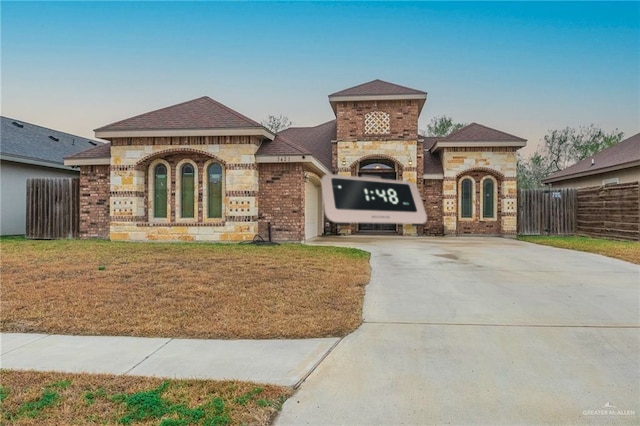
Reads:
h=1 m=48
